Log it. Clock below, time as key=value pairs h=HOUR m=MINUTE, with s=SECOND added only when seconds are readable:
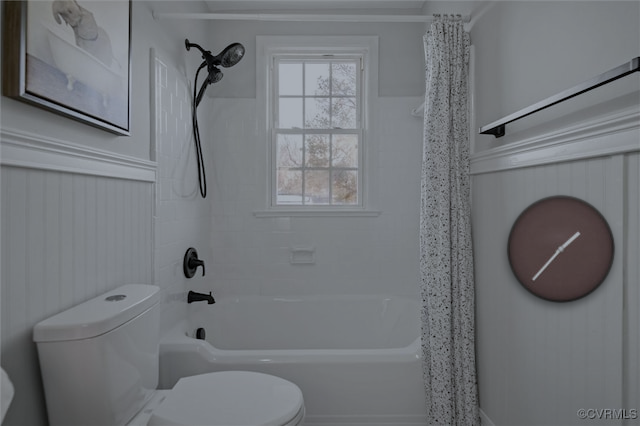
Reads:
h=1 m=37
